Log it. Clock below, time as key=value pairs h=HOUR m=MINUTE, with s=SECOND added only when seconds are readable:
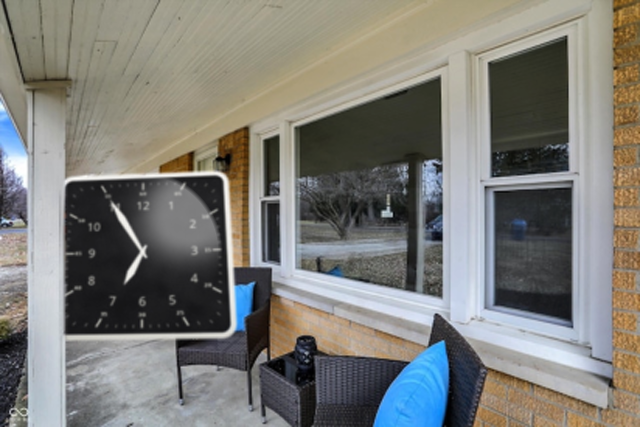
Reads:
h=6 m=55
